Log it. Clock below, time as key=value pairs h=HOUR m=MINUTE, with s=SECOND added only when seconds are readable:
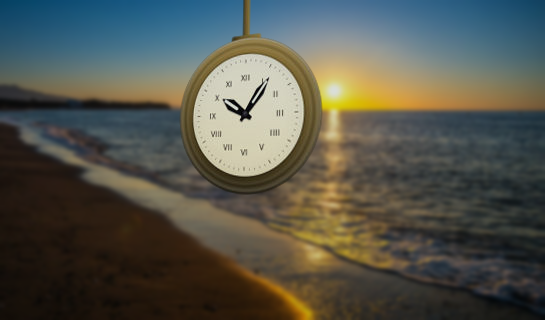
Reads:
h=10 m=6
